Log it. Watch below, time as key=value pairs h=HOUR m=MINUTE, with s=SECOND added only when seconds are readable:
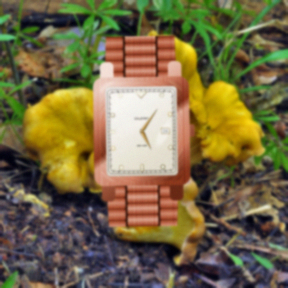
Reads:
h=5 m=6
